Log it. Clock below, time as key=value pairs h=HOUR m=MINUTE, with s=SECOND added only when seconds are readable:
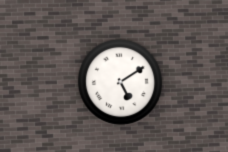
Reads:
h=5 m=10
